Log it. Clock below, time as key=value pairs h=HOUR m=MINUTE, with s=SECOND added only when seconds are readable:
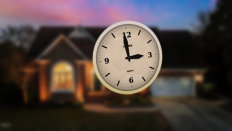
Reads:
h=2 m=59
